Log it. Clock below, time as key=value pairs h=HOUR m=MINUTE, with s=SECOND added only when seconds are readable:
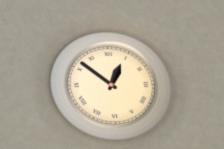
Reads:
h=12 m=52
